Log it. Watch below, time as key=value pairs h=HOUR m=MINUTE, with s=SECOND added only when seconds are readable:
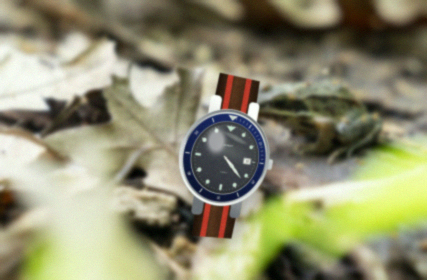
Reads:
h=4 m=22
